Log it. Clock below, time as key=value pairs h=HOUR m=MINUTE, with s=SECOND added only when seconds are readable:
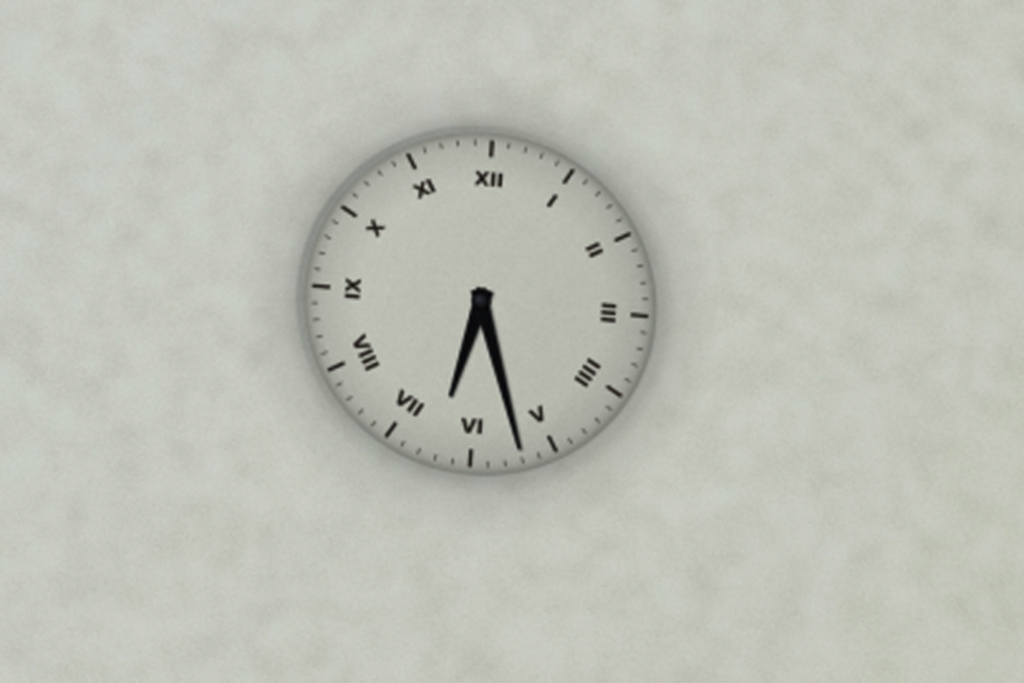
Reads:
h=6 m=27
